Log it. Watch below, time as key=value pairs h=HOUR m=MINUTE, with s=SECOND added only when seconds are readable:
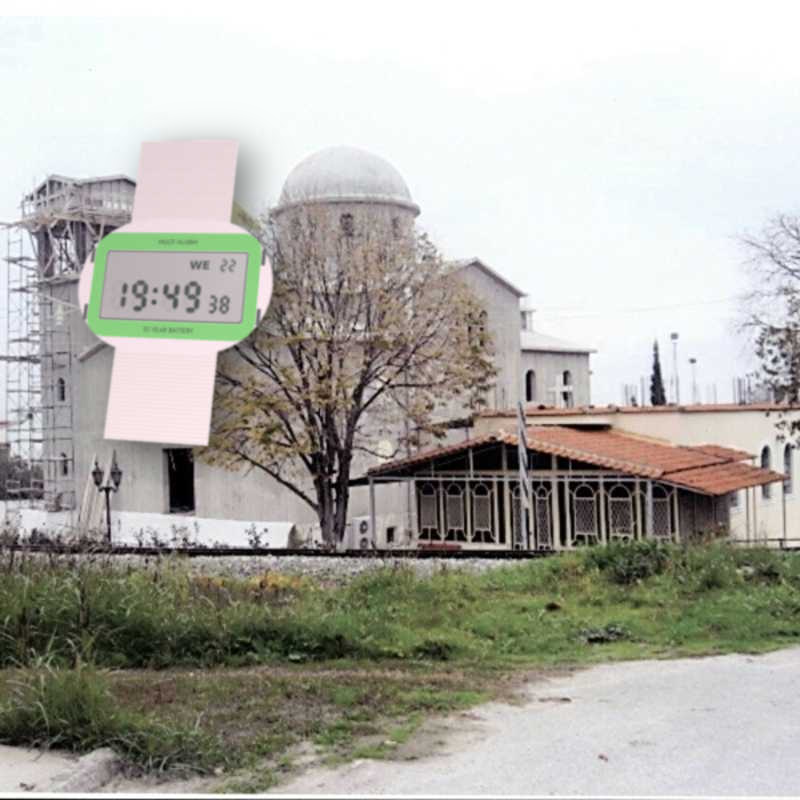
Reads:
h=19 m=49 s=38
